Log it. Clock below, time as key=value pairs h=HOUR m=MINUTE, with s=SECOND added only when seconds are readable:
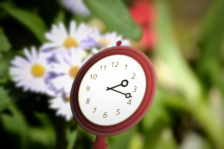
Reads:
h=2 m=18
